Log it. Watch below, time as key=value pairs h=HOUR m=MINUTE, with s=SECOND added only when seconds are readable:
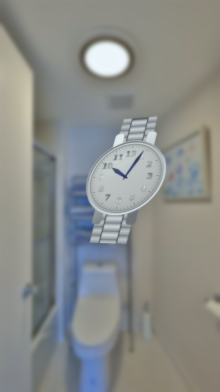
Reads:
h=10 m=4
